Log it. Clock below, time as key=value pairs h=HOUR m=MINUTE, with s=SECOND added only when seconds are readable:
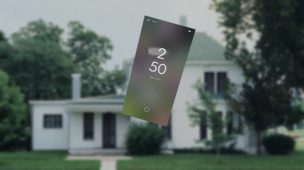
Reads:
h=2 m=50
